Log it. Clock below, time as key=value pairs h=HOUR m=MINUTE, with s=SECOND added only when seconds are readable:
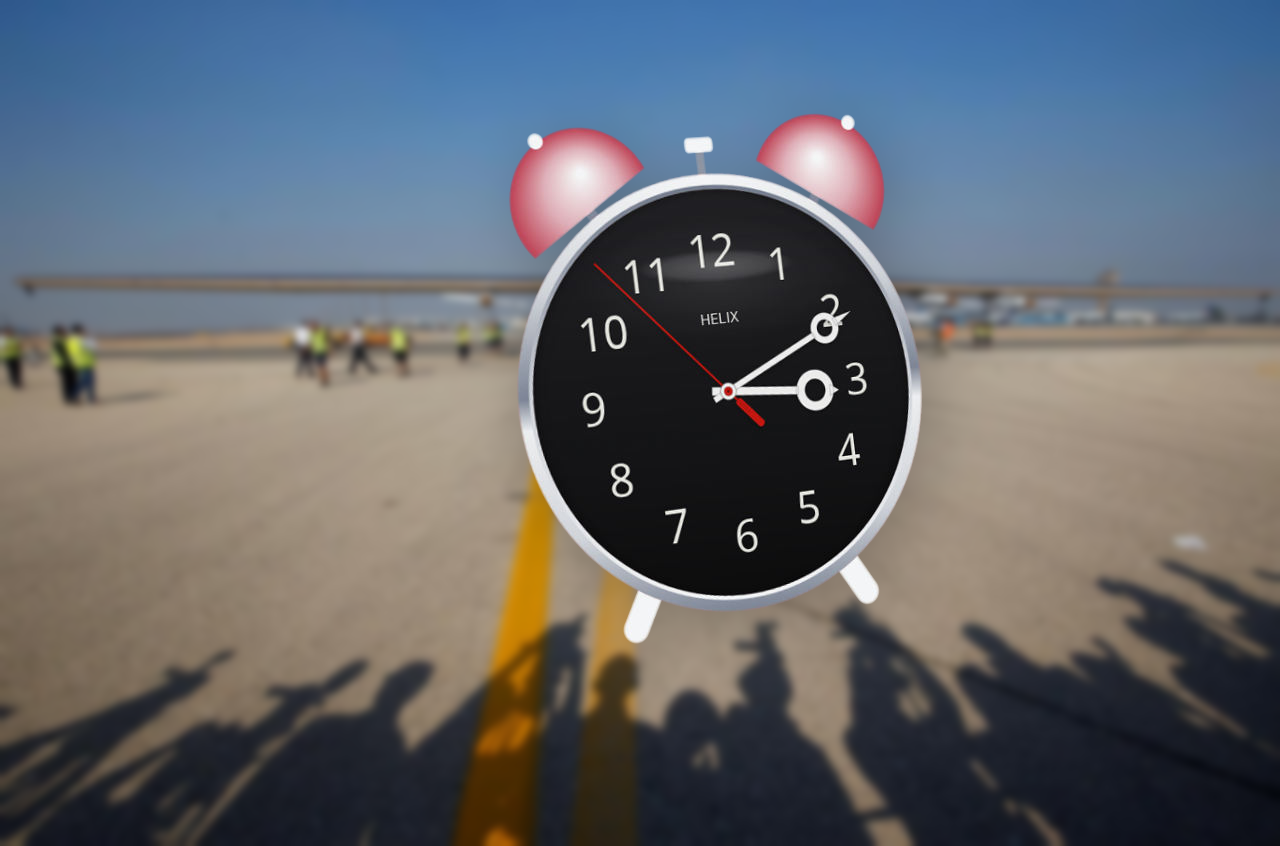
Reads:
h=3 m=10 s=53
